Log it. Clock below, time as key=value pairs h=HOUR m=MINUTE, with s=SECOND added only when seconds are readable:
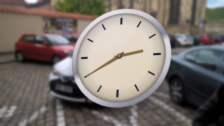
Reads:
h=2 m=40
